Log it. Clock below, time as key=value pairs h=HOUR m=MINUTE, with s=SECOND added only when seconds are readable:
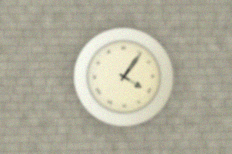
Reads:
h=4 m=6
